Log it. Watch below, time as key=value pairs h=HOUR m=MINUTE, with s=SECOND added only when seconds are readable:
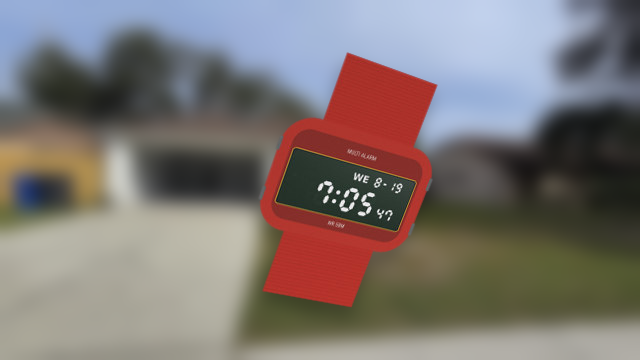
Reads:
h=7 m=5 s=47
